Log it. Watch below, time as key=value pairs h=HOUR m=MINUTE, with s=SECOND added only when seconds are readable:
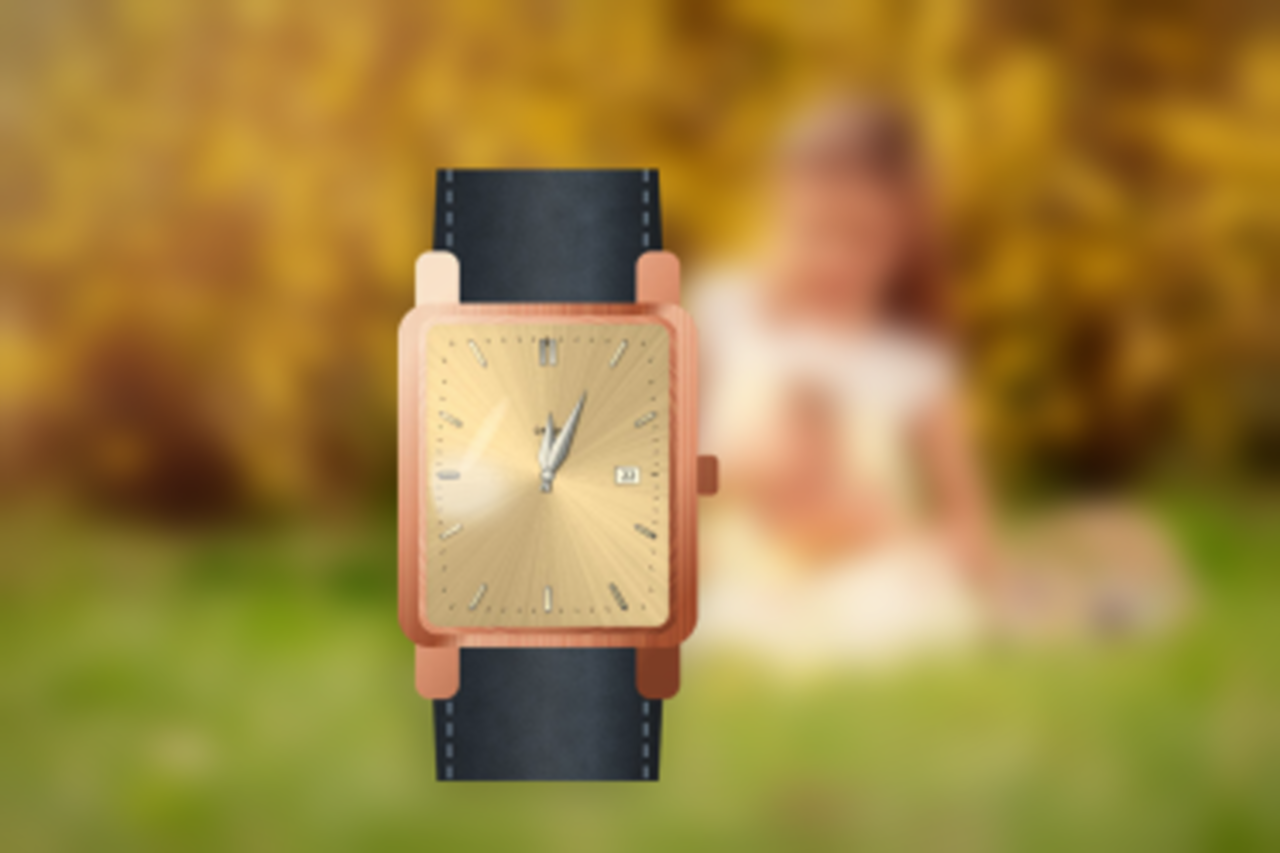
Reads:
h=12 m=4
